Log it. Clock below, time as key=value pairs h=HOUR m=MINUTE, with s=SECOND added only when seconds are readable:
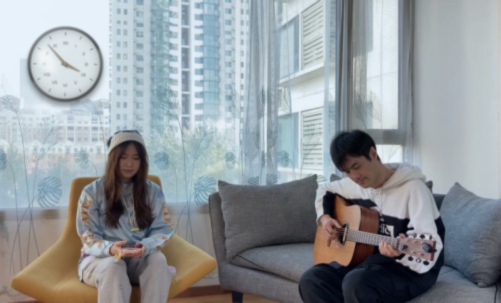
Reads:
h=3 m=53
